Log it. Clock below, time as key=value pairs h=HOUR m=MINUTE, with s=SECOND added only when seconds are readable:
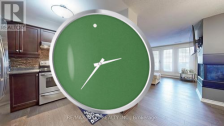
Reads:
h=2 m=37
